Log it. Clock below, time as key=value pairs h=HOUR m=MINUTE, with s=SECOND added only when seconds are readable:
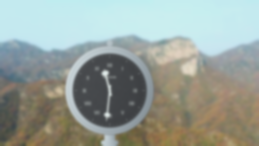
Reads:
h=11 m=31
